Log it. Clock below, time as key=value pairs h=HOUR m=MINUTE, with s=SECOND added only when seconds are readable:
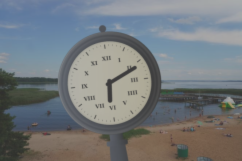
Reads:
h=6 m=11
